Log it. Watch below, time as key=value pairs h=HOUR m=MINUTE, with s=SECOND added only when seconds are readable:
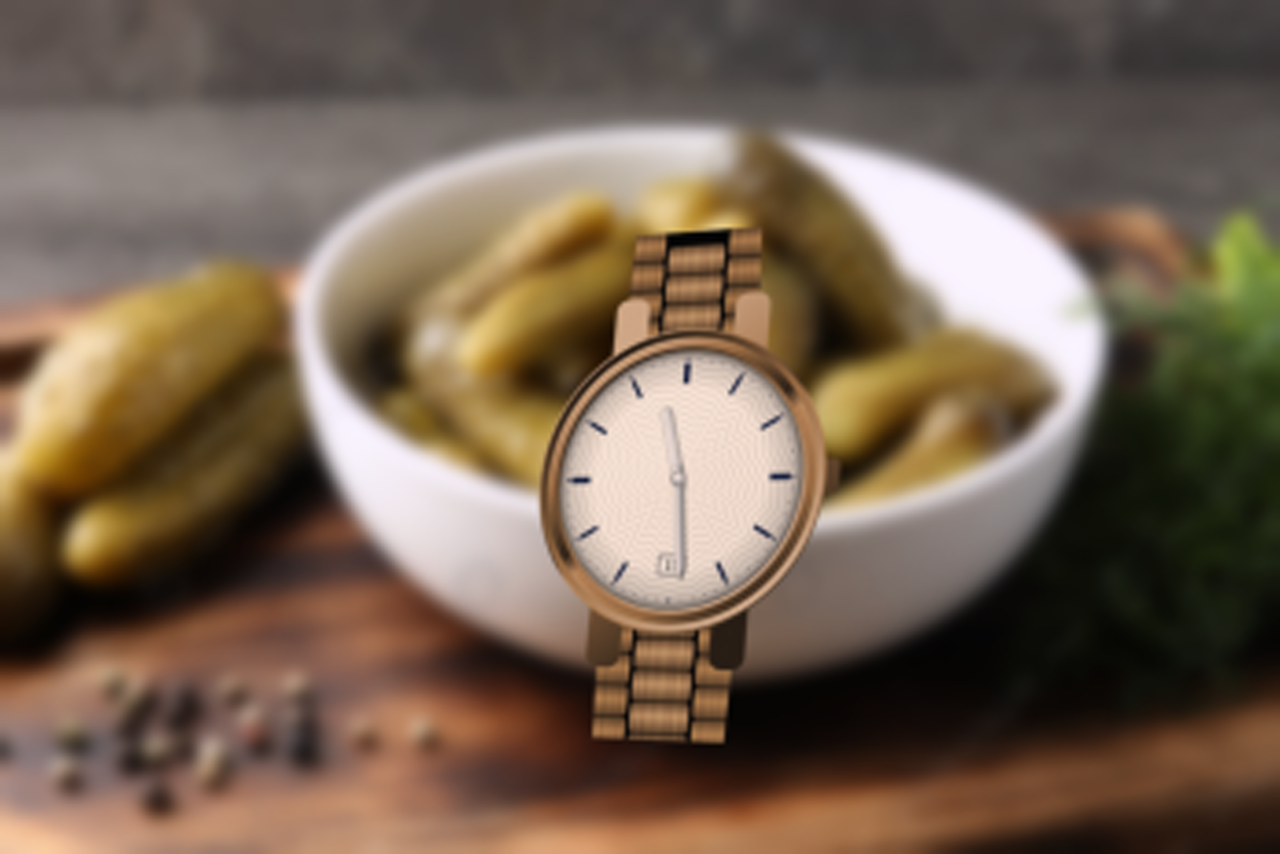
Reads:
h=11 m=29
